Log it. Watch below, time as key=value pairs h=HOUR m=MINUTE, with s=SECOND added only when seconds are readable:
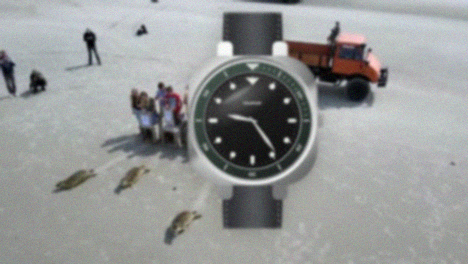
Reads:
h=9 m=24
